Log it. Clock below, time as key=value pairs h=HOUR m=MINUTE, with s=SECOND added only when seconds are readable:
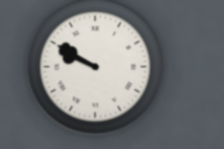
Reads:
h=9 m=50
